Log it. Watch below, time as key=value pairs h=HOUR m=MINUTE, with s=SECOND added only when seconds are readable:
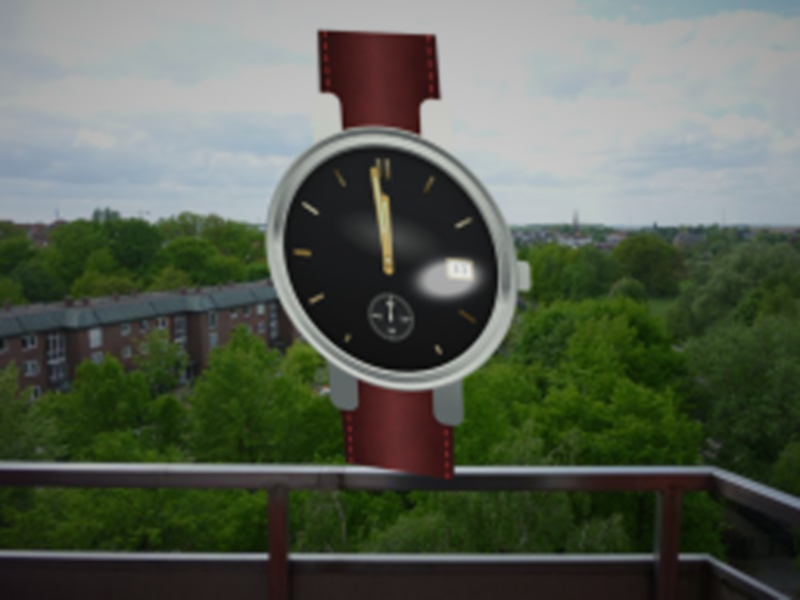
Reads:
h=11 m=59
